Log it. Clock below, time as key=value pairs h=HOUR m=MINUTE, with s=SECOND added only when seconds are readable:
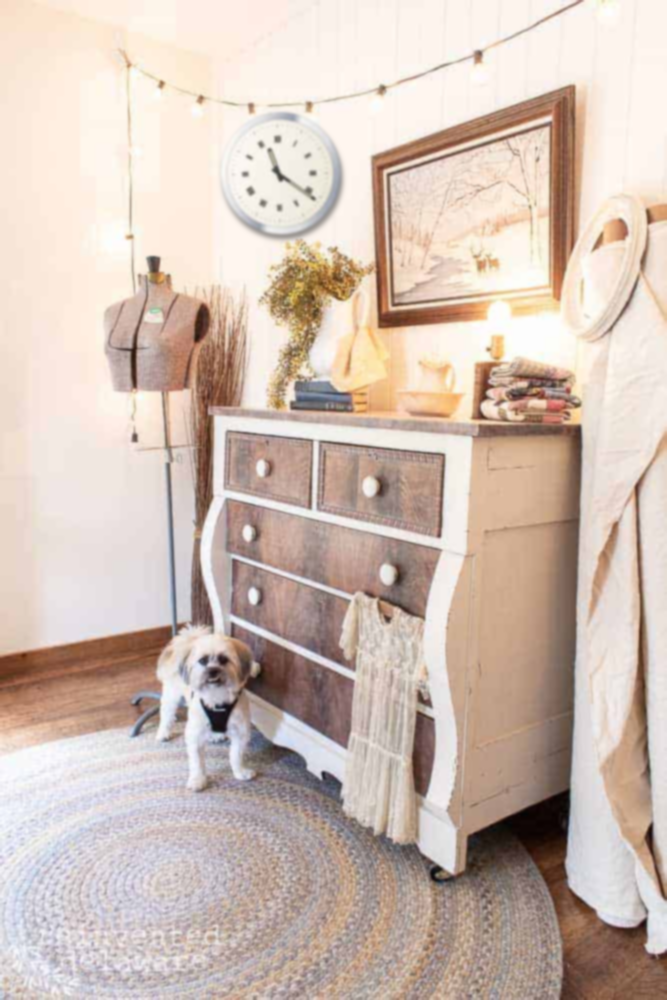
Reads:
h=11 m=21
